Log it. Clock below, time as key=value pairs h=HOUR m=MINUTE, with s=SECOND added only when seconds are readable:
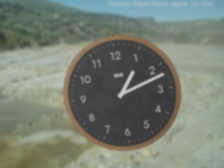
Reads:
h=1 m=12
